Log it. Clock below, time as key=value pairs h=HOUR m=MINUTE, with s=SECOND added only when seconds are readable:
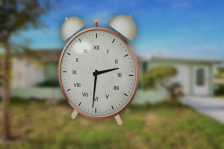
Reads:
h=2 m=31
